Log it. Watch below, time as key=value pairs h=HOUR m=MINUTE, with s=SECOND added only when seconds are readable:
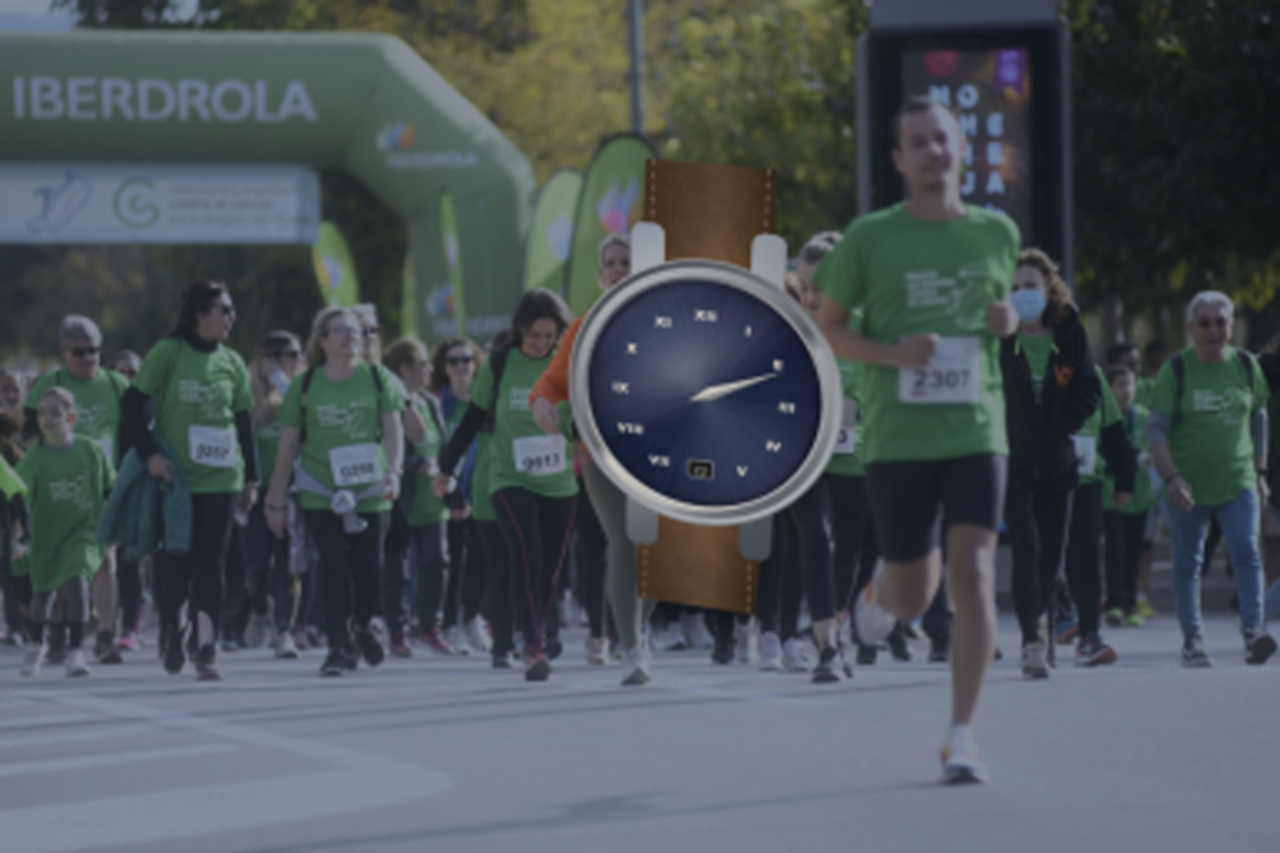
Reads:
h=2 m=11
